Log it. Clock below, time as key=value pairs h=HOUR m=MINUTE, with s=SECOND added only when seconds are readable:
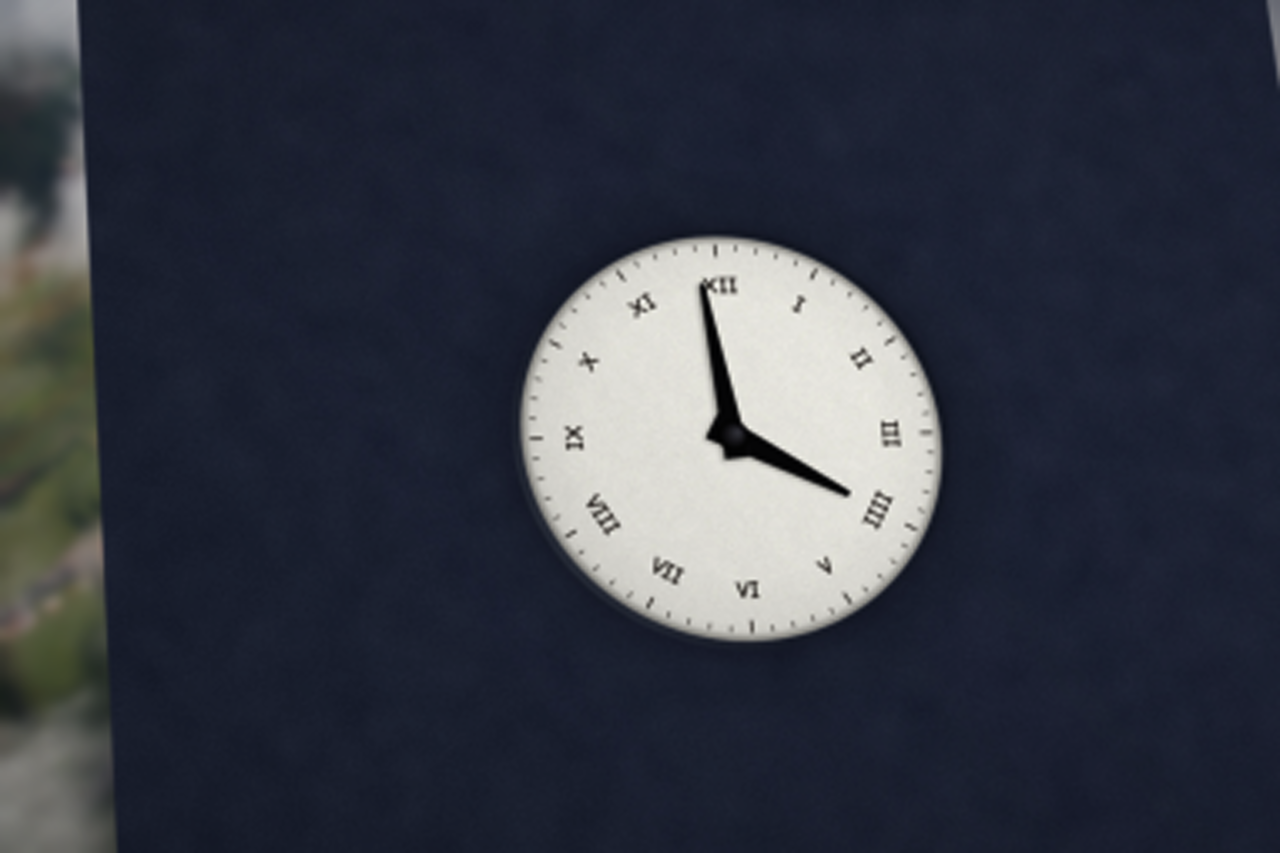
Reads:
h=3 m=59
